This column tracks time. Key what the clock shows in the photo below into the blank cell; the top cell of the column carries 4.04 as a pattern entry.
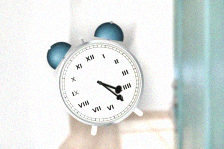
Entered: 4.25
